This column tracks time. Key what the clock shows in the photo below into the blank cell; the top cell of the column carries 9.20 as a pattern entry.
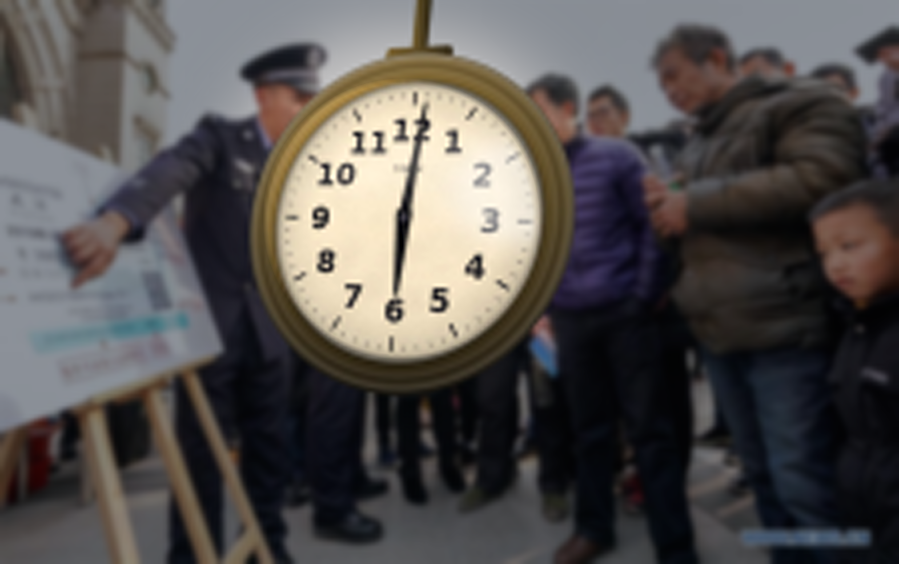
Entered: 6.01
